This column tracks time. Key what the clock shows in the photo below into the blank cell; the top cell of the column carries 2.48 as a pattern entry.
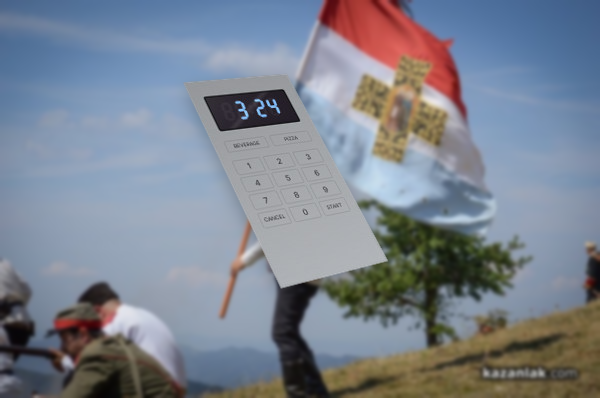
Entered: 3.24
